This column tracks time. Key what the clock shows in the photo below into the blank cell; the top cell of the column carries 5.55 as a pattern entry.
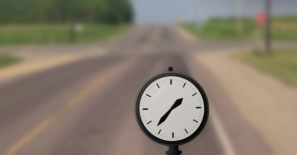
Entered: 1.37
